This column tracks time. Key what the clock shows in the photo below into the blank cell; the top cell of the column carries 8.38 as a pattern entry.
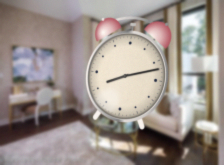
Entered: 8.12
